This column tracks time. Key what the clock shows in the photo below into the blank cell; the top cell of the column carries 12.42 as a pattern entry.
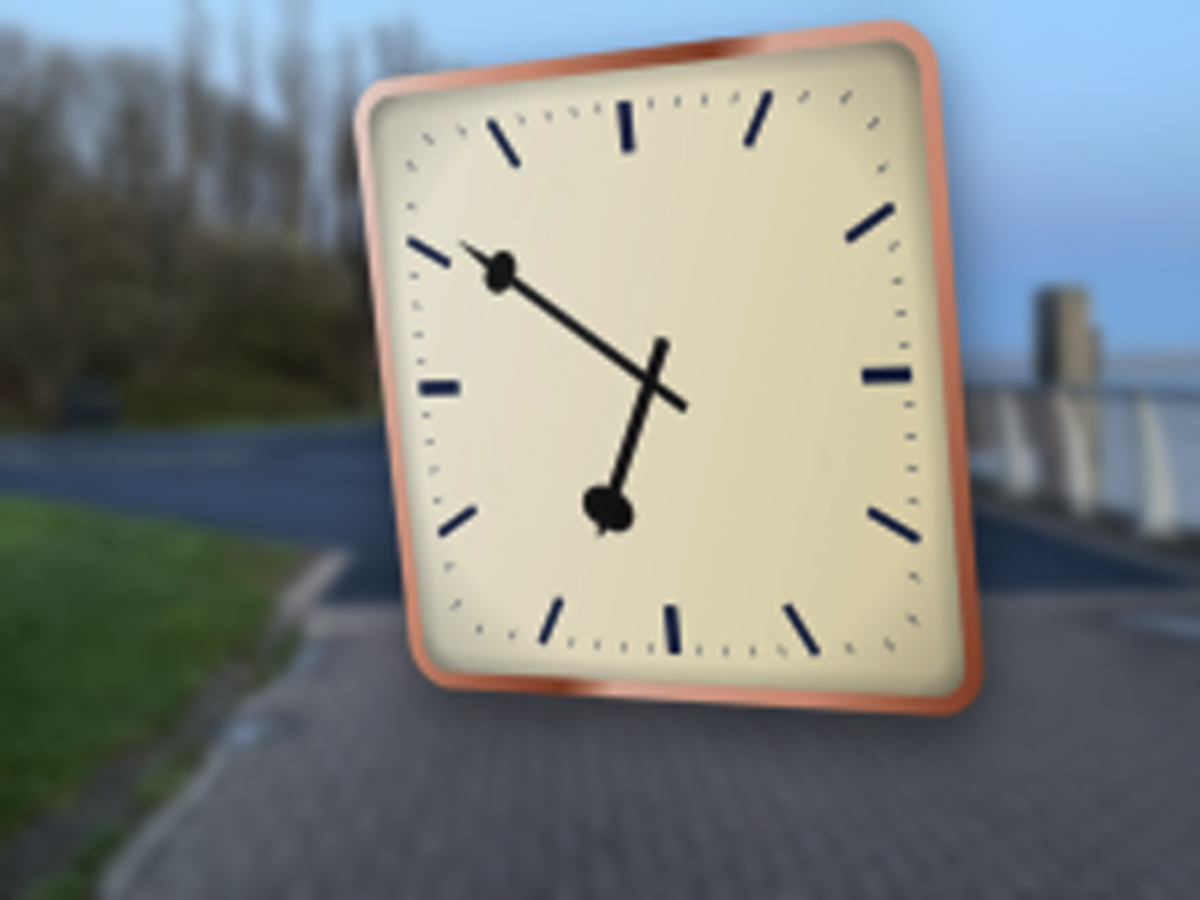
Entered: 6.51
